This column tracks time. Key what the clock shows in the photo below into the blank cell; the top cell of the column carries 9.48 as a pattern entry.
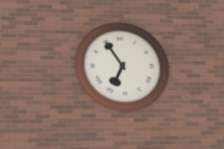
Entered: 6.55
